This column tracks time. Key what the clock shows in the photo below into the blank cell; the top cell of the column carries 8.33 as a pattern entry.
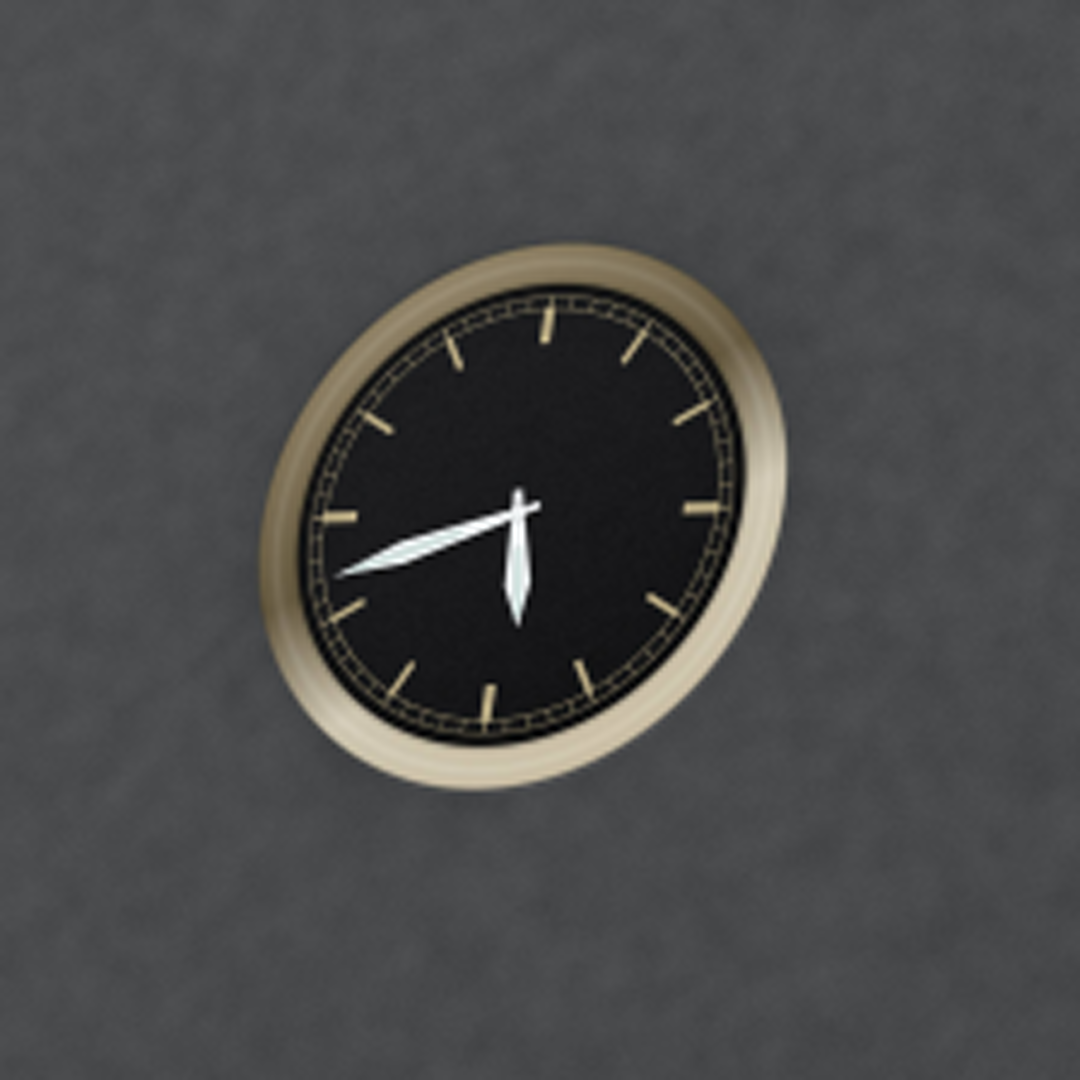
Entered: 5.42
